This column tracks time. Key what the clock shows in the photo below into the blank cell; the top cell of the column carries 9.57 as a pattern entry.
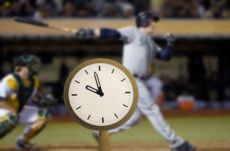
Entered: 9.58
